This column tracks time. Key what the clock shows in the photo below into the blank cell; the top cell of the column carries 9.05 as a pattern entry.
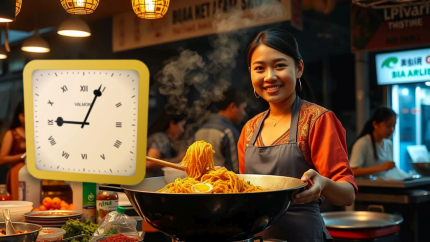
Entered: 9.04
